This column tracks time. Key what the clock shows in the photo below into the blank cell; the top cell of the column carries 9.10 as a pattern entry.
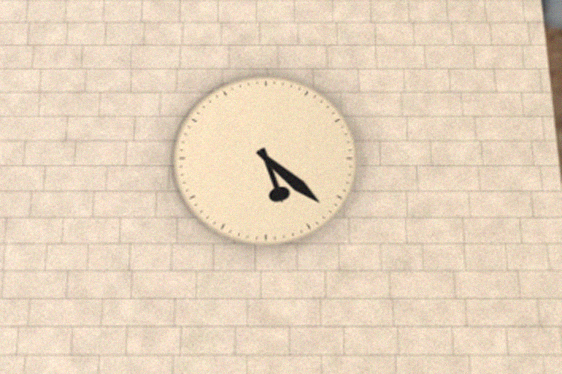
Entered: 5.22
